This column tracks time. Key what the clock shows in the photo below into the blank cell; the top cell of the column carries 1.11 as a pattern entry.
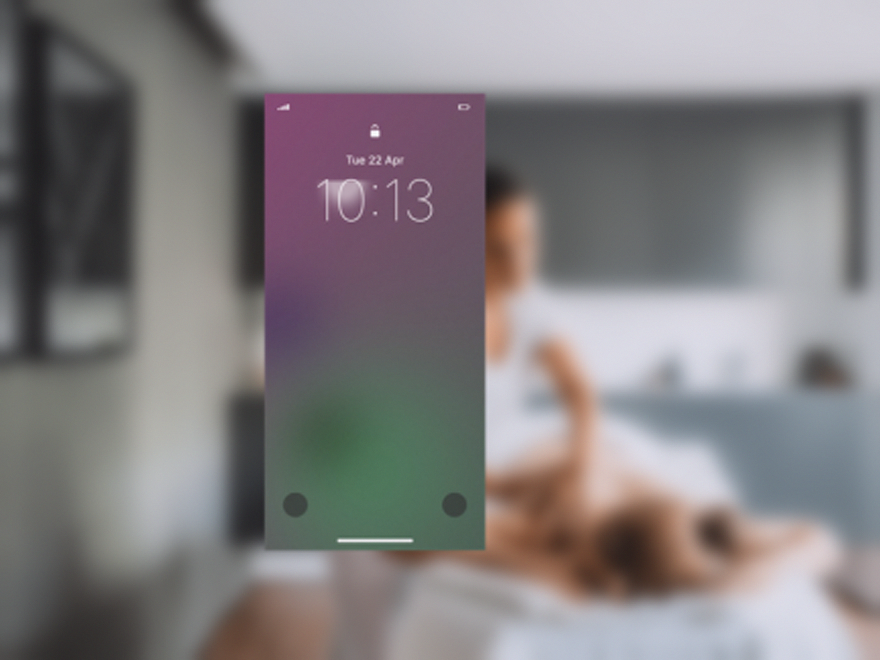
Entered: 10.13
